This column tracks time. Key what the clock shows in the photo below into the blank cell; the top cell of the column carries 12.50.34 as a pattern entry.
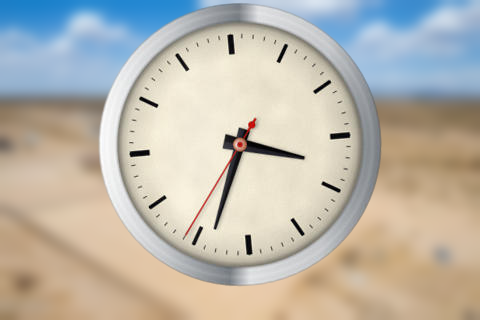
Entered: 3.33.36
